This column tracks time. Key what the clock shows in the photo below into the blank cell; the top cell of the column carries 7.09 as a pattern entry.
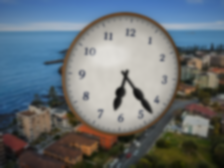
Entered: 6.23
